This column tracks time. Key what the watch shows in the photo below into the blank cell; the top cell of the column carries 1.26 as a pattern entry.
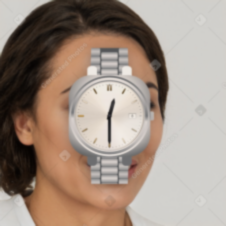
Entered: 12.30
